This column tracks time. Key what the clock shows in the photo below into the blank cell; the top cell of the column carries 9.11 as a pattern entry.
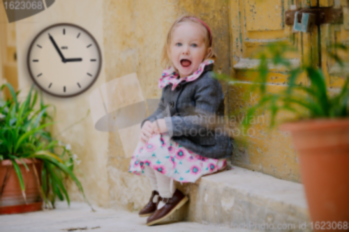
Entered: 2.55
